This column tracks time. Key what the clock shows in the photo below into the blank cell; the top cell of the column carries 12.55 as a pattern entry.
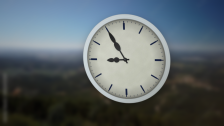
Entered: 8.55
